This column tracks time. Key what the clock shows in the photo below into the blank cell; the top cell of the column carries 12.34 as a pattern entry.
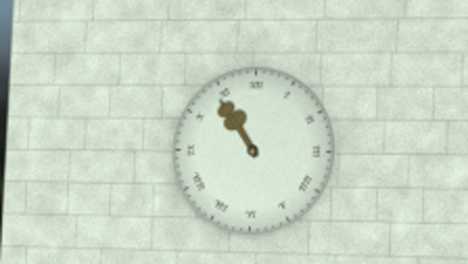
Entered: 10.54
